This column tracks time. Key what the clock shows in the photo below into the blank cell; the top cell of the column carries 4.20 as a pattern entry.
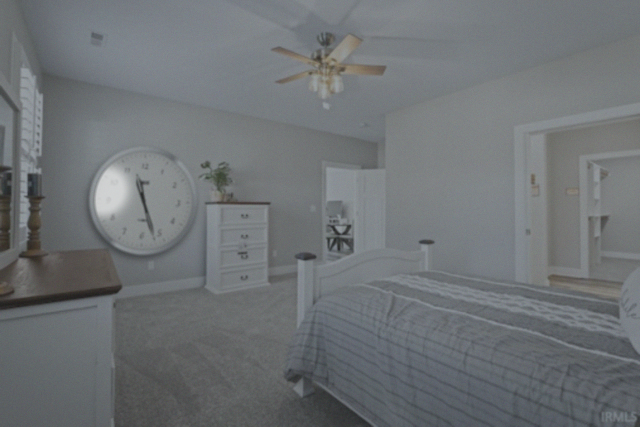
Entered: 11.27
